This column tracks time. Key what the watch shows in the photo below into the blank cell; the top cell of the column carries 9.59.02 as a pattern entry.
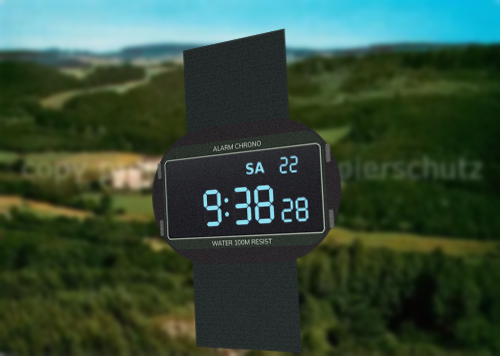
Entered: 9.38.28
